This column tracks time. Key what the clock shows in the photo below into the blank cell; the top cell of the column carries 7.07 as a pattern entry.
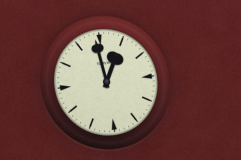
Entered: 12.59
